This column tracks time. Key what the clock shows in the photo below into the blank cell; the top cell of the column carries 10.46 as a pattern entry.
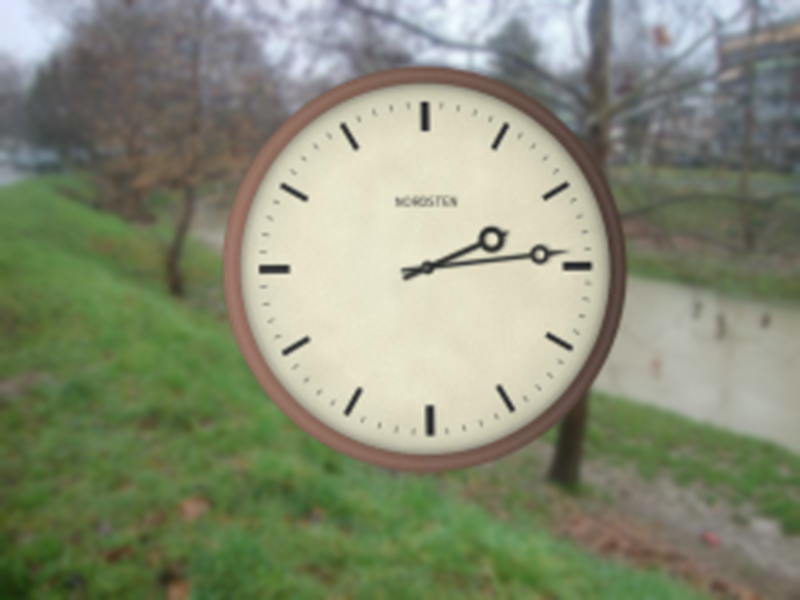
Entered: 2.14
